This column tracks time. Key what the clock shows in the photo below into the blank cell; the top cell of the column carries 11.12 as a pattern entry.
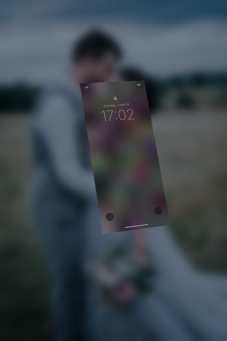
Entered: 17.02
